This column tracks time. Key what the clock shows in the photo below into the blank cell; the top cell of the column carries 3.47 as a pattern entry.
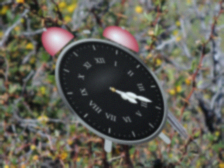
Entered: 4.19
